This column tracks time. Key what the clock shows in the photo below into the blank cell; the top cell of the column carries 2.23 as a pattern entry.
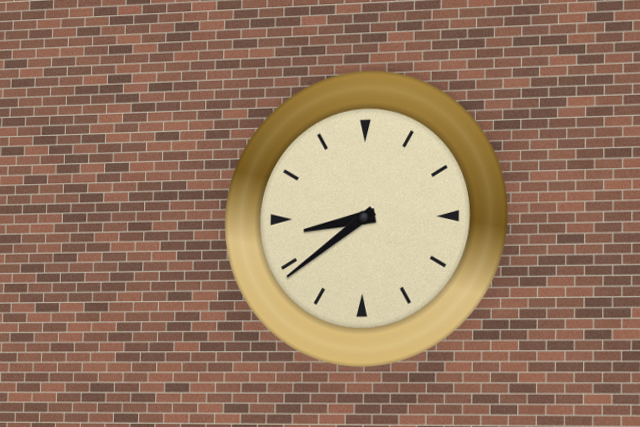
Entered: 8.39
